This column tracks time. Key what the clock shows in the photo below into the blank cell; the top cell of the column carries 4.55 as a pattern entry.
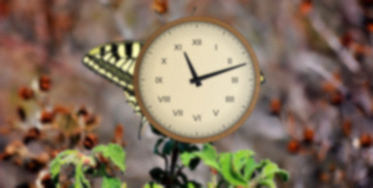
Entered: 11.12
